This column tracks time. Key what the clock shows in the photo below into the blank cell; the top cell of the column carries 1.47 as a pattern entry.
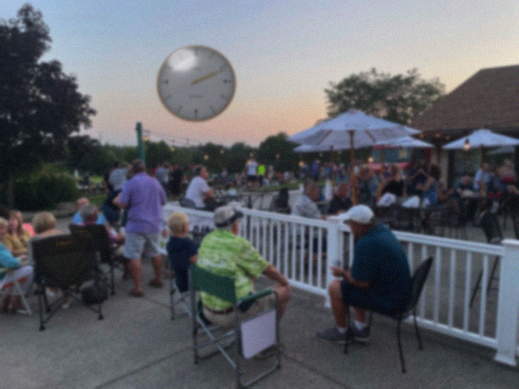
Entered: 2.11
